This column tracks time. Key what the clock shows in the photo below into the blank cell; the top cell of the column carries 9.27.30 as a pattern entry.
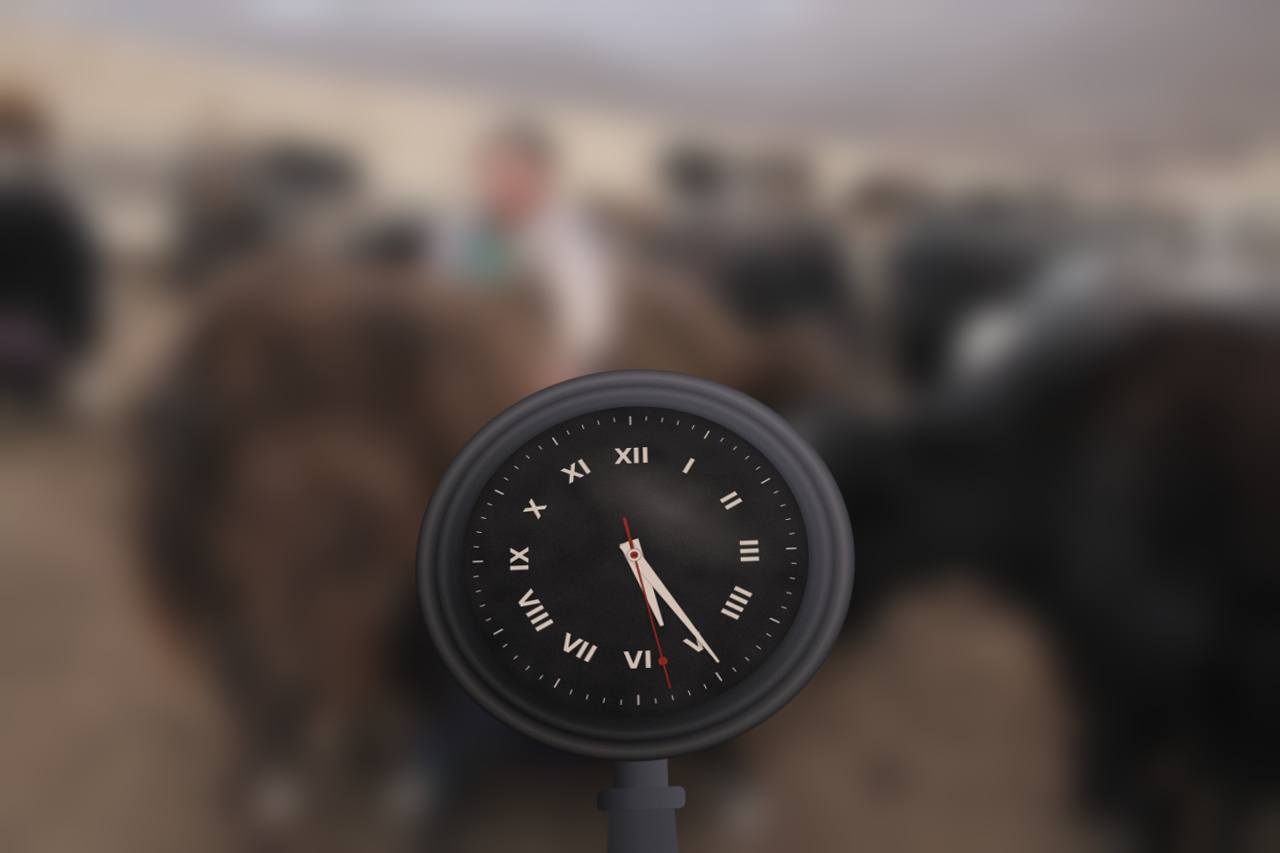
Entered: 5.24.28
